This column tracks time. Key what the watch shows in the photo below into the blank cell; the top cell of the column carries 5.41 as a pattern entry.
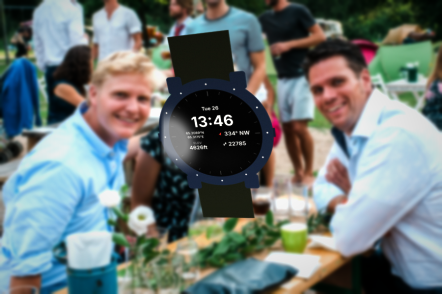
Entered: 13.46
